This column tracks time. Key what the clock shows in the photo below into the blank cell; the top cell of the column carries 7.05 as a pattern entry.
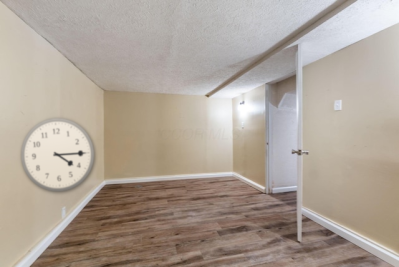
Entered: 4.15
